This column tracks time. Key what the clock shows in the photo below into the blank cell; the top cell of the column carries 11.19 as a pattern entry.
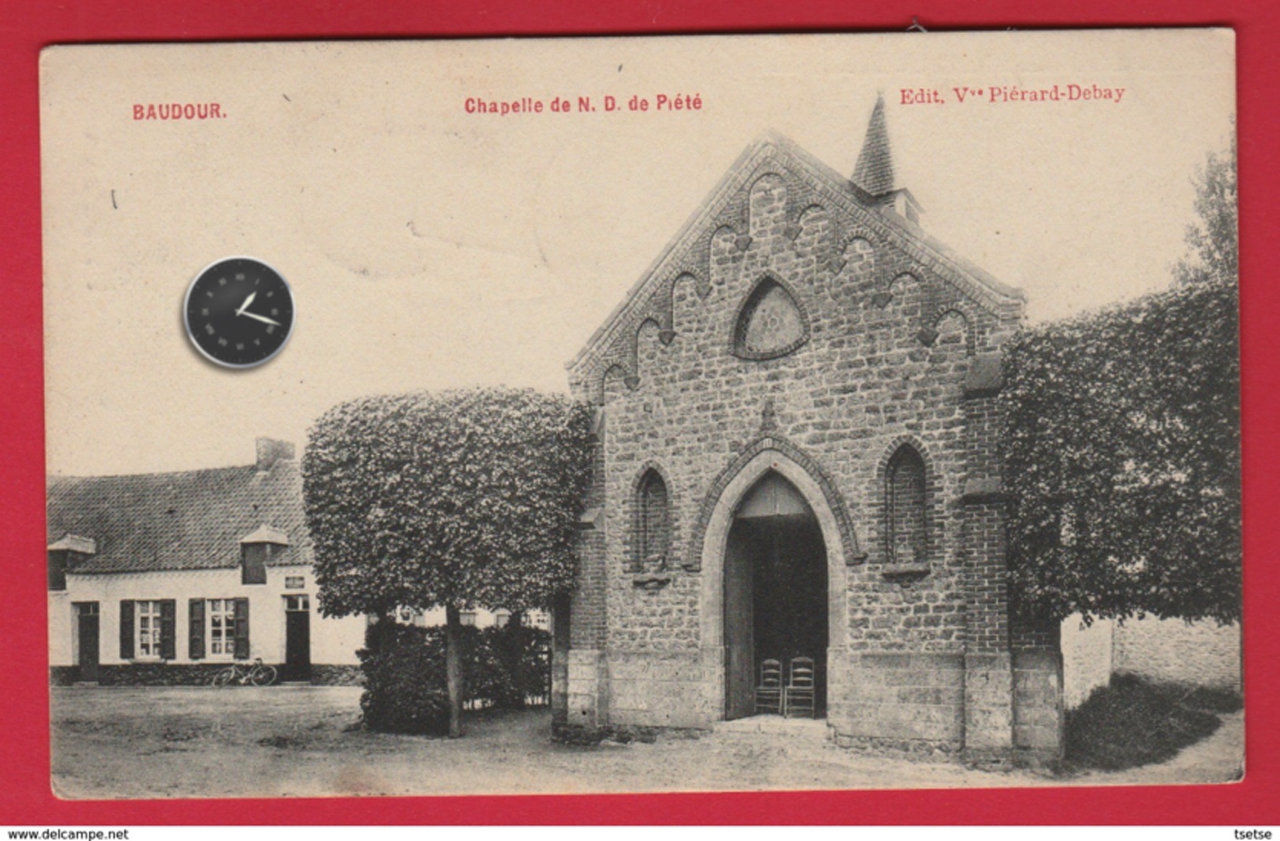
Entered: 1.18
